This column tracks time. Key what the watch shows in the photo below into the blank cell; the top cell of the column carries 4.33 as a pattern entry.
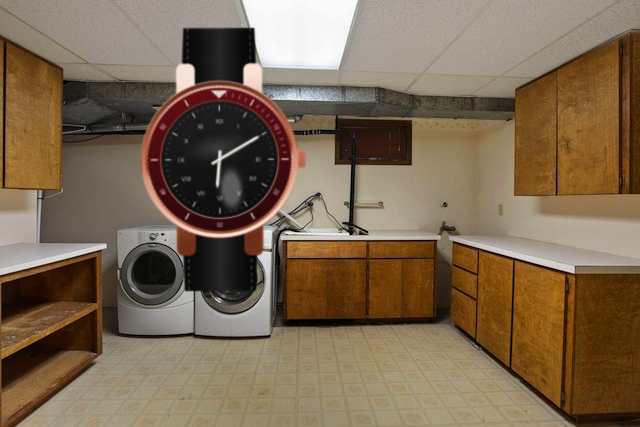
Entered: 6.10
